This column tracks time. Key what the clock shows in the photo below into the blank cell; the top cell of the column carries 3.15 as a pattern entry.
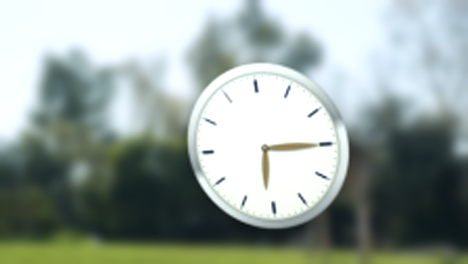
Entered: 6.15
